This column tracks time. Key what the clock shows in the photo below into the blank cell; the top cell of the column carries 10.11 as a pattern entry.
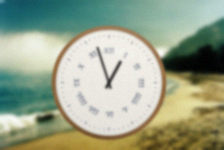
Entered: 12.57
